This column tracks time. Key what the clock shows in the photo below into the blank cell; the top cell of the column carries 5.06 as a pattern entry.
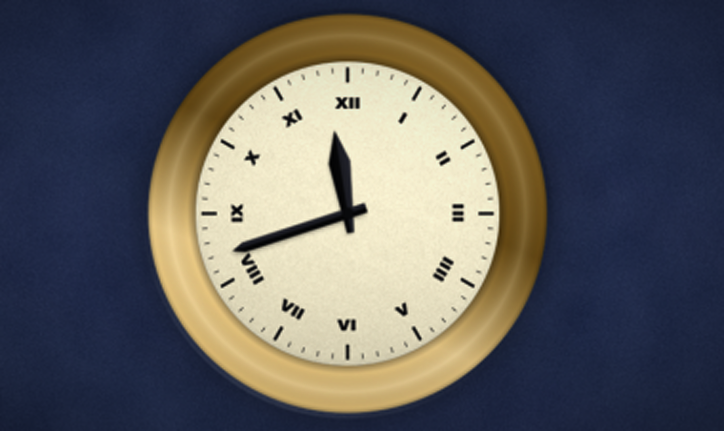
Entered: 11.42
